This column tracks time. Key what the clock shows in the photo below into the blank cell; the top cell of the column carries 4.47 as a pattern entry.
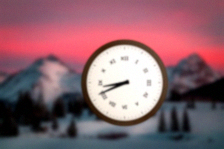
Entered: 8.41
